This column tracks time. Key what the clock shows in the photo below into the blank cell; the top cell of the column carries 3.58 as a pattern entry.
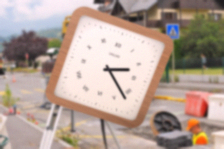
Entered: 2.22
